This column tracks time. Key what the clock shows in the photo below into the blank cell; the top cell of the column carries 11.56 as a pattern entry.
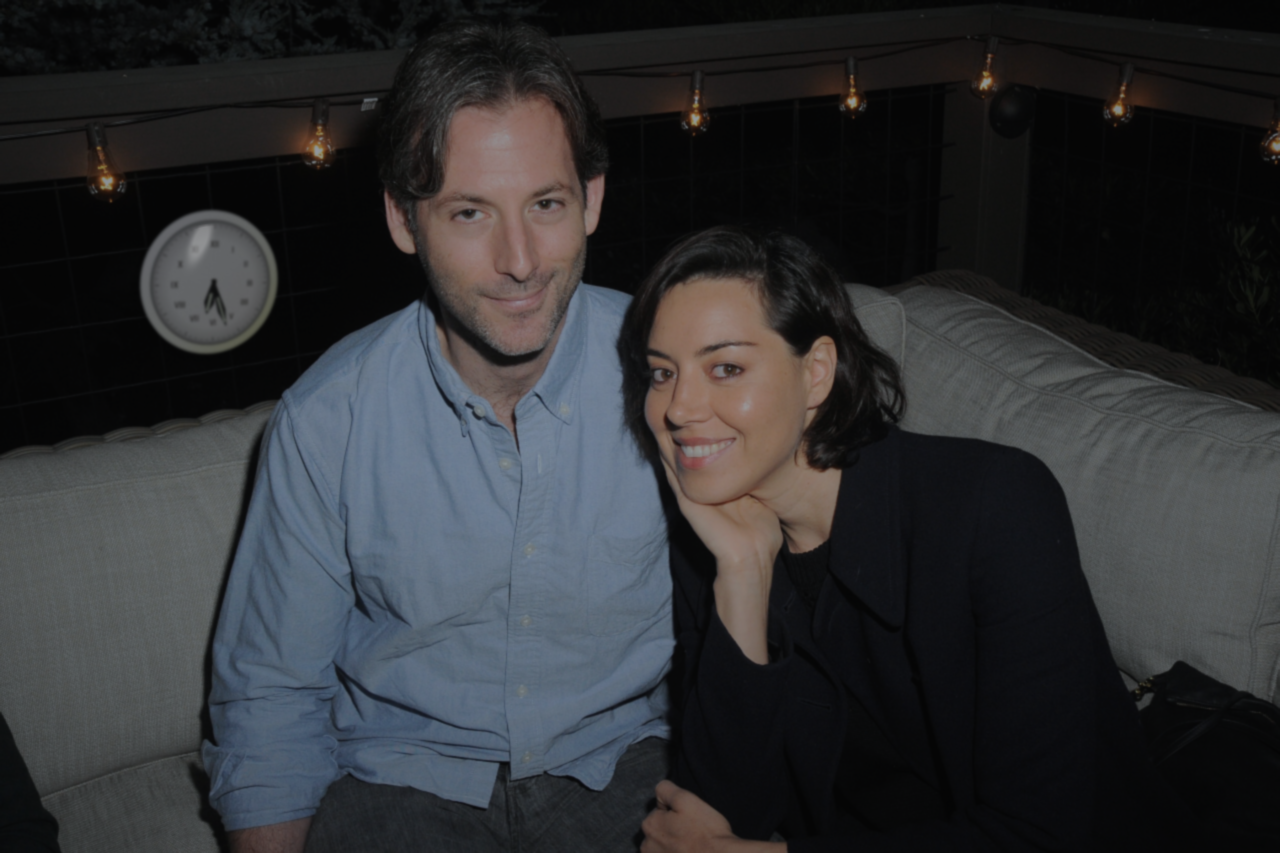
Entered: 6.27
